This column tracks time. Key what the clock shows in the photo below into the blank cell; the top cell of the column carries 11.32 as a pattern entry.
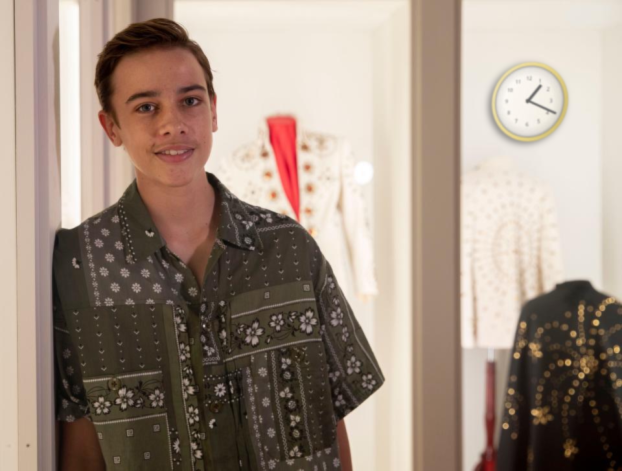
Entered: 1.19
